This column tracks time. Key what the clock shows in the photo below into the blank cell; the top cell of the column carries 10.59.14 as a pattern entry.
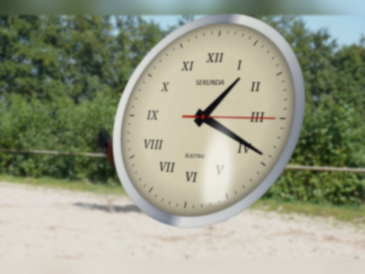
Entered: 1.19.15
